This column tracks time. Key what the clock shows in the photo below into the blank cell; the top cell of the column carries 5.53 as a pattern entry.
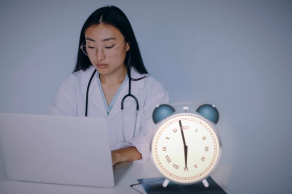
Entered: 5.58
